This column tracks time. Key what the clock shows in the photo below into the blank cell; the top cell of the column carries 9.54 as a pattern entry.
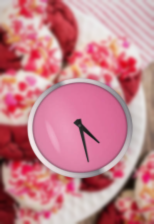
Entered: 4.28
